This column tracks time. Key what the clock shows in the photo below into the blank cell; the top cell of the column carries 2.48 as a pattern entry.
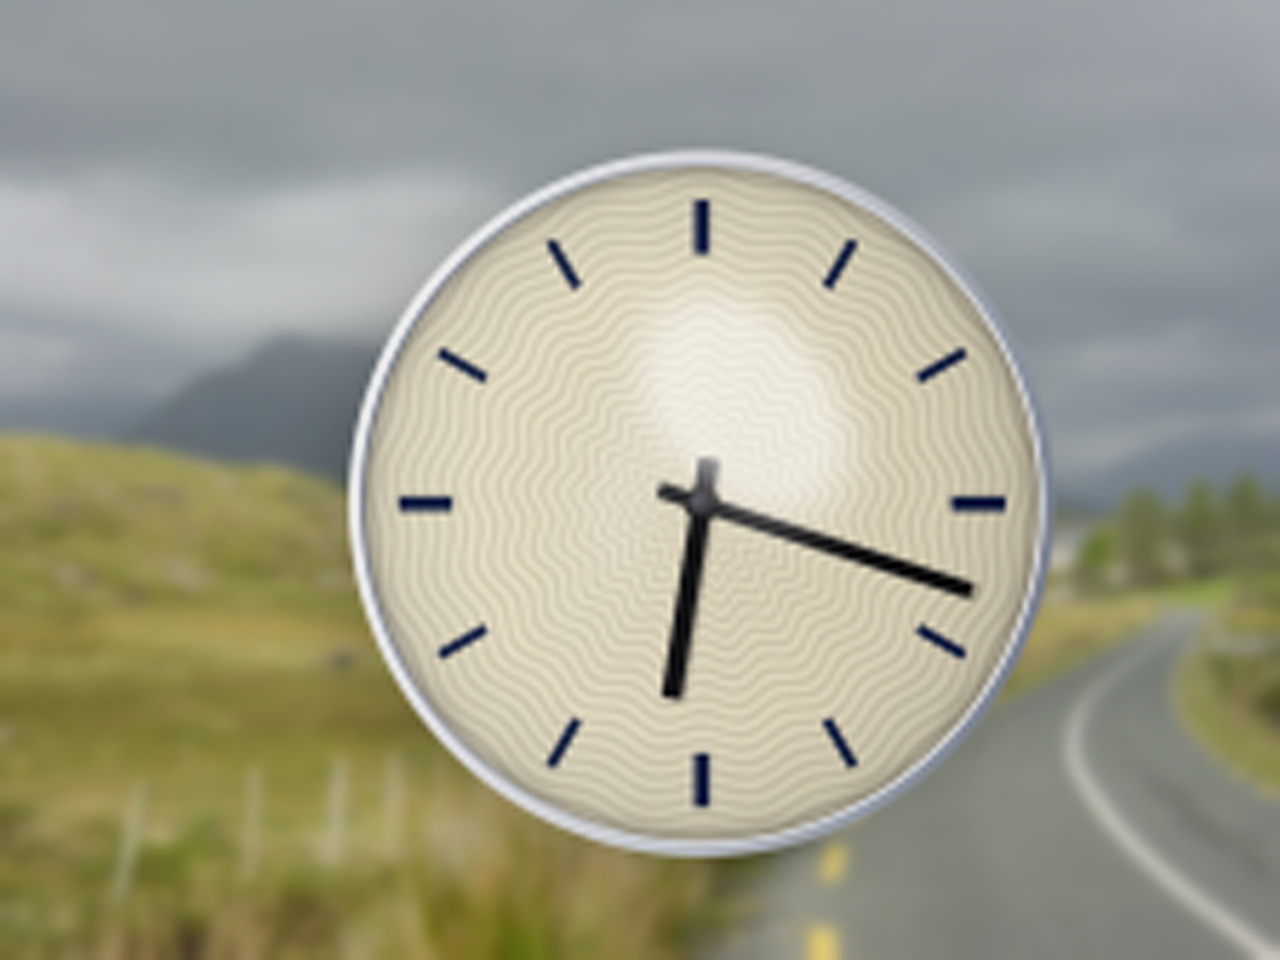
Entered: 6.18
